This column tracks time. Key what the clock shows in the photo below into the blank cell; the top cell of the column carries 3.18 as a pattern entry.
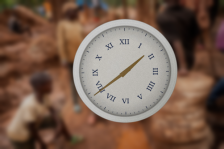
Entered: 1.39
